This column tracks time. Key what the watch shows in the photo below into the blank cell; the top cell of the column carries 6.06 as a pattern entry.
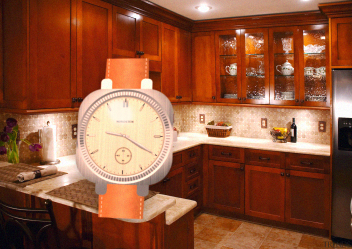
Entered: 9.20
